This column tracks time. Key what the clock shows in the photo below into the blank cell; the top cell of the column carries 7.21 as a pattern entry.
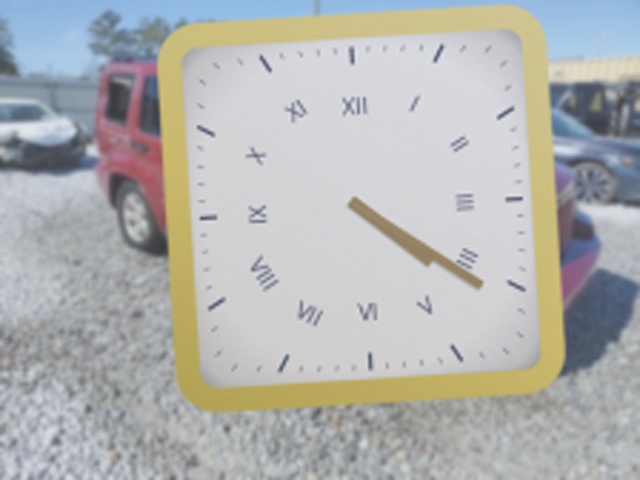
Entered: 4.21
